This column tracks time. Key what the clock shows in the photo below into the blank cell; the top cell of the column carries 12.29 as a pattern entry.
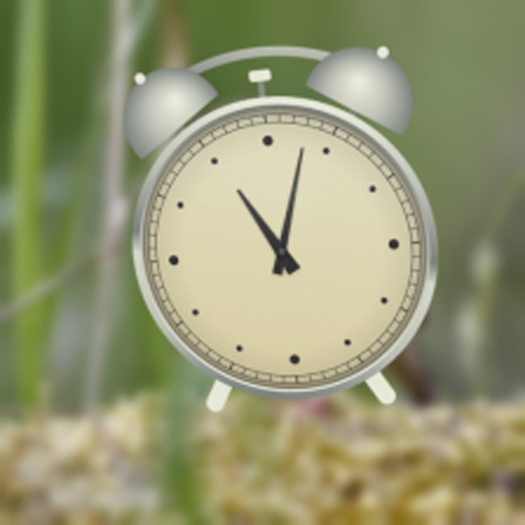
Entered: 11.03
